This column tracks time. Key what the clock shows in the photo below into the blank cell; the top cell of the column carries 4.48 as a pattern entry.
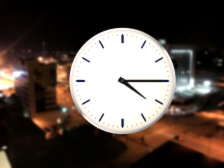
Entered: 4.15
